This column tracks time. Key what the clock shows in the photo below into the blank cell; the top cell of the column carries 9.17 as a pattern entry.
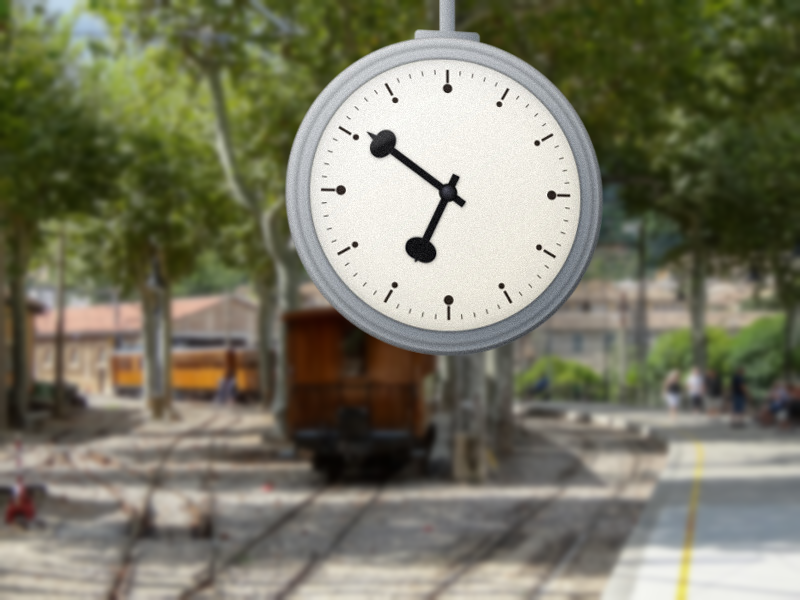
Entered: 6.51
